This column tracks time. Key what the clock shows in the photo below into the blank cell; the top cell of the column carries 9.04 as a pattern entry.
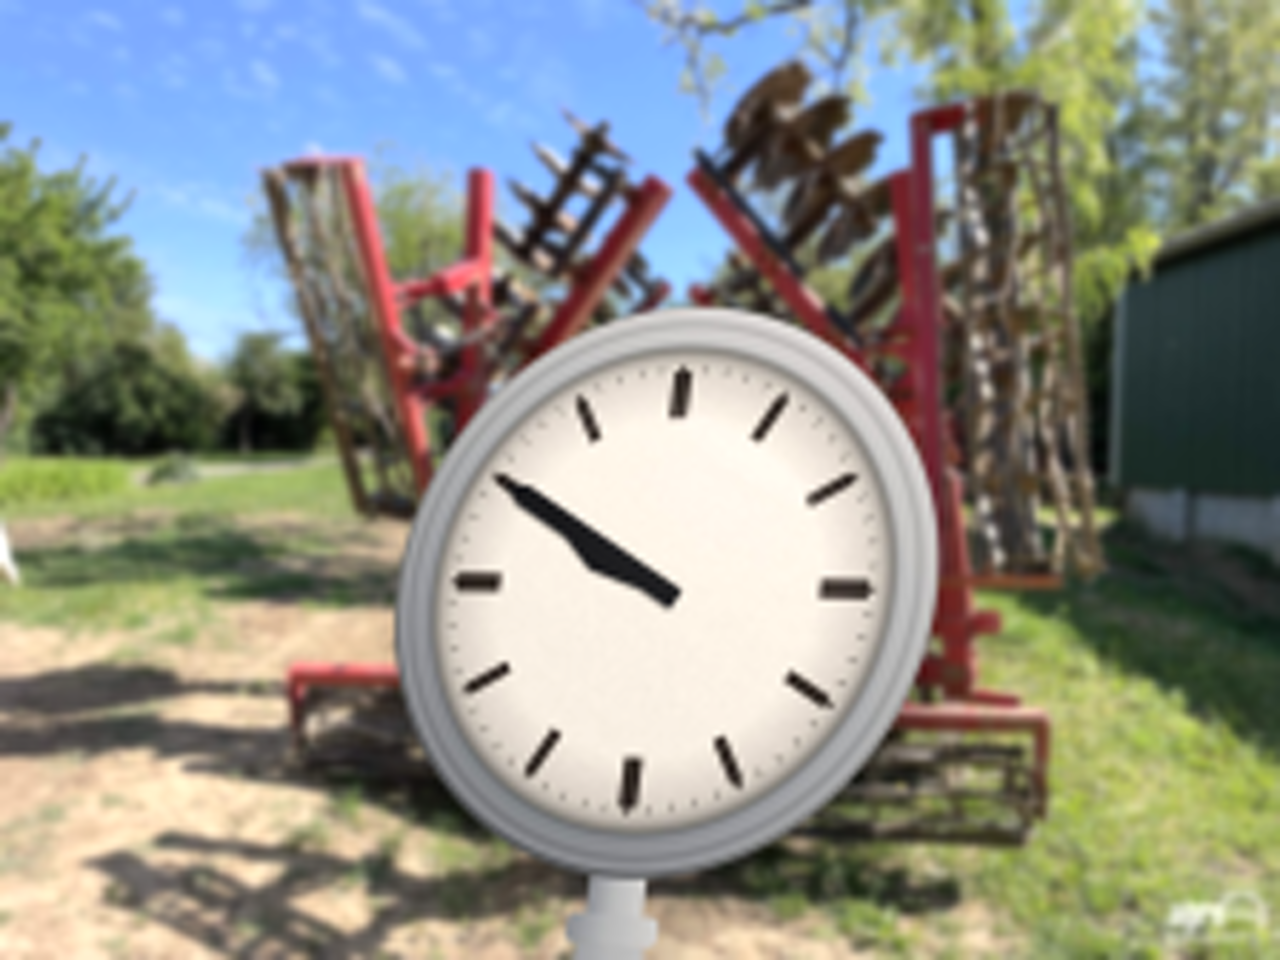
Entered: 9.50
